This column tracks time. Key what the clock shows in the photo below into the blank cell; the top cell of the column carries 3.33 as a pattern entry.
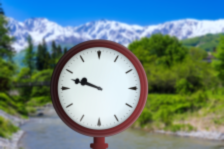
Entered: 9.48
